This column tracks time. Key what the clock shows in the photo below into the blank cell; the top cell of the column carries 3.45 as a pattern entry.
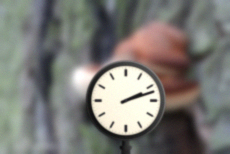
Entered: 2.12
